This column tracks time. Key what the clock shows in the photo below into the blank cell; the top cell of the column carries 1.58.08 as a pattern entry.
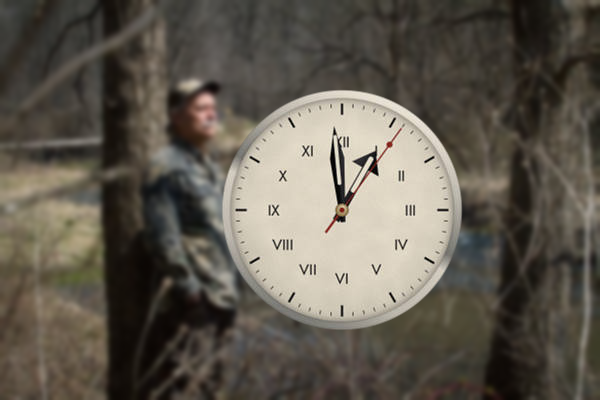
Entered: 12.59.06
